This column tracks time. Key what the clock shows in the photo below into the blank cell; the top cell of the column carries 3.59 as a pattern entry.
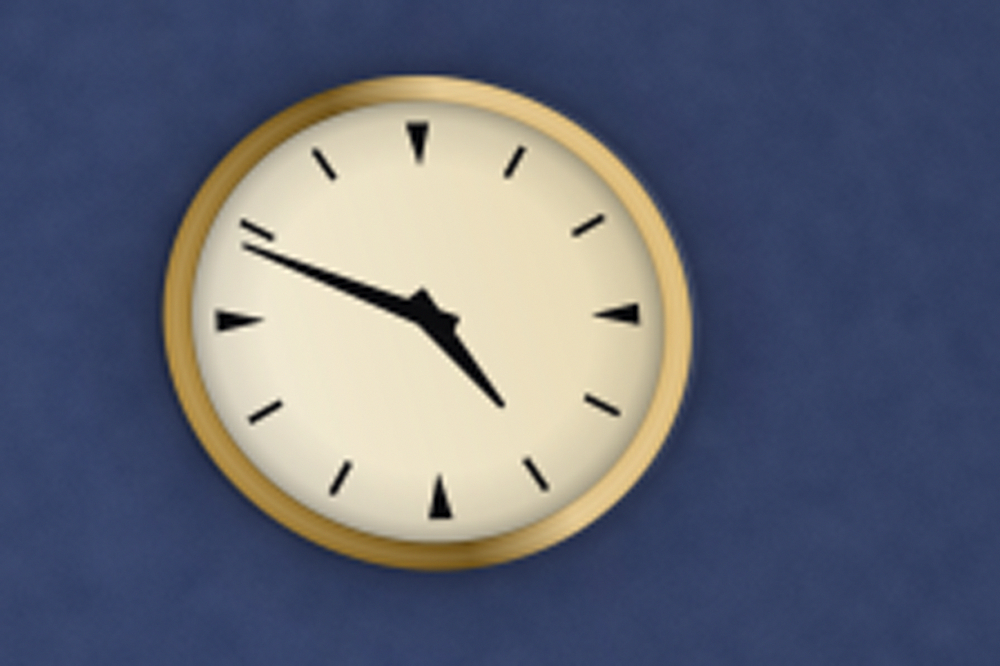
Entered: 4.49
